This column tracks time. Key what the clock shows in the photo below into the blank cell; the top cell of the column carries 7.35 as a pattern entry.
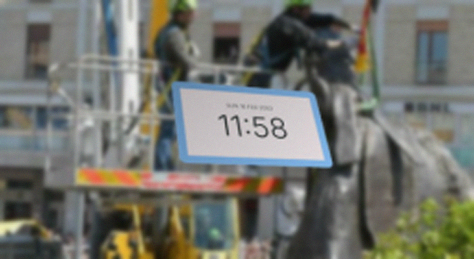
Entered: 11.58
